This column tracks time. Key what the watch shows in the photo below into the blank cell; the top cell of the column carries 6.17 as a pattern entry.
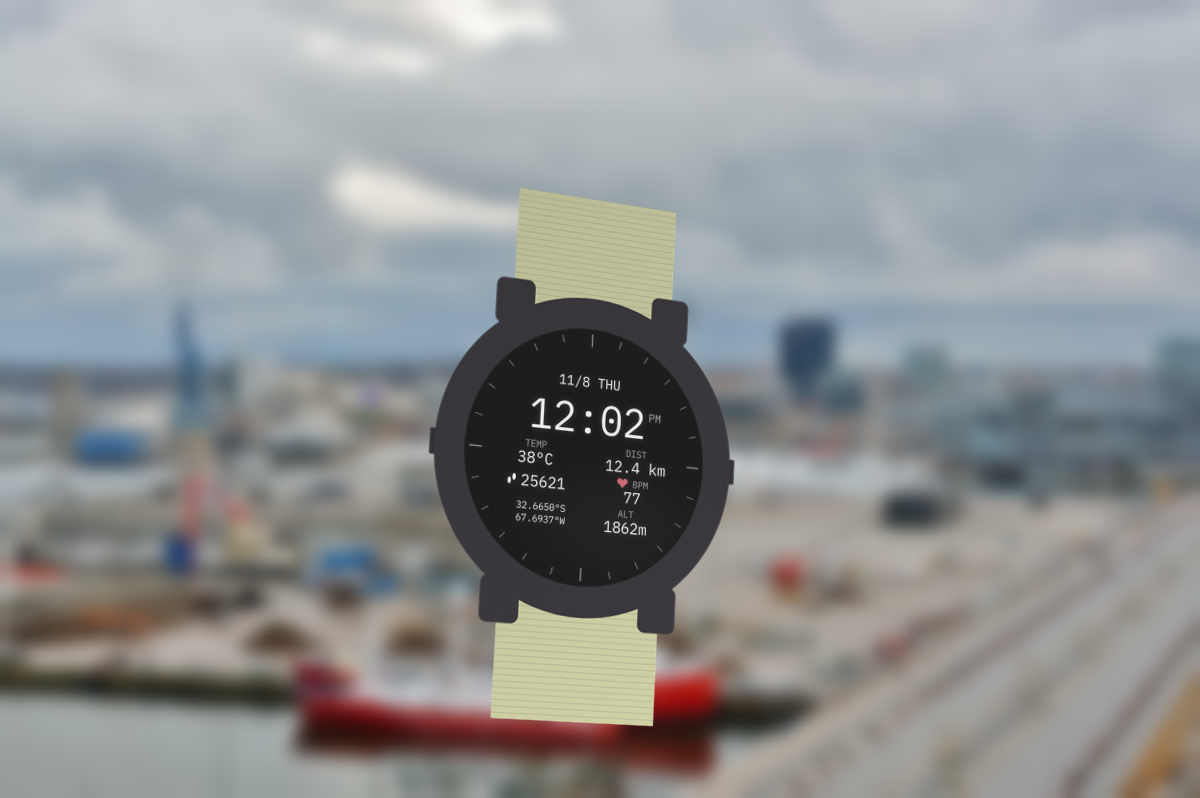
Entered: 12.02
